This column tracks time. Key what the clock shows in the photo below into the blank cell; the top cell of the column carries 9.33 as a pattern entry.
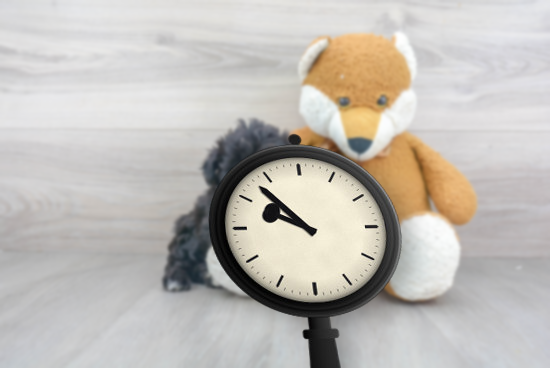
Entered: 9.53
